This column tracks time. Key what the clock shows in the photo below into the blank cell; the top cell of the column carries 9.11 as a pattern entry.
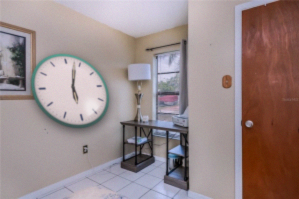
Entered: 6.03
